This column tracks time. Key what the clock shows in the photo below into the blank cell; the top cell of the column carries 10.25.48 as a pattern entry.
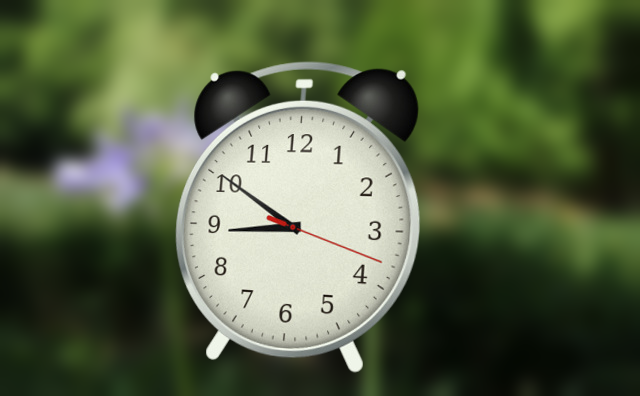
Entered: 8.50.18
